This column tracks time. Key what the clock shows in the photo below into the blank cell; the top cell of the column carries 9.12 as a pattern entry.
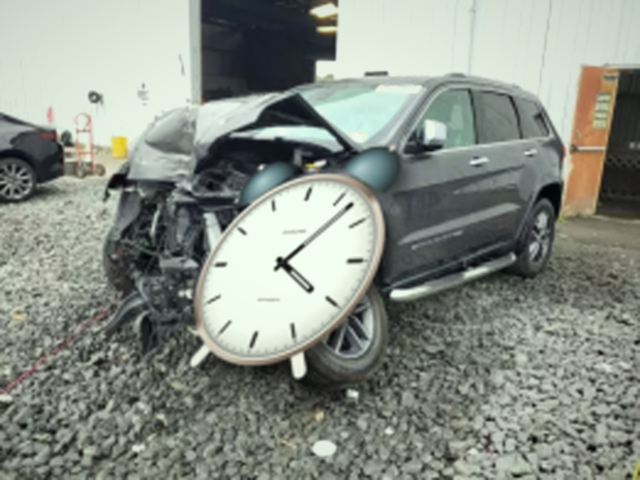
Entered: 4.07
